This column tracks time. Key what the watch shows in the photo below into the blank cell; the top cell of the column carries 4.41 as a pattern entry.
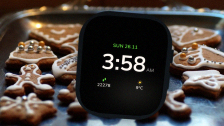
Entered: 3.58
